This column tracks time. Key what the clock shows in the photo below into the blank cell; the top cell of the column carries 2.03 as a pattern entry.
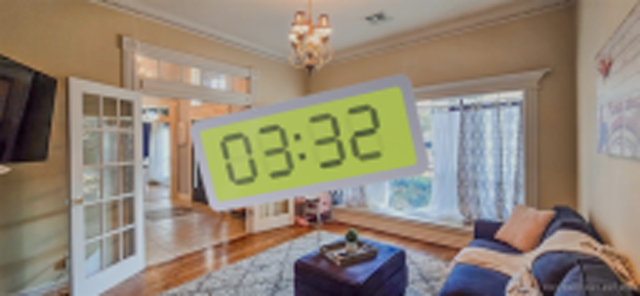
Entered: 3.32
